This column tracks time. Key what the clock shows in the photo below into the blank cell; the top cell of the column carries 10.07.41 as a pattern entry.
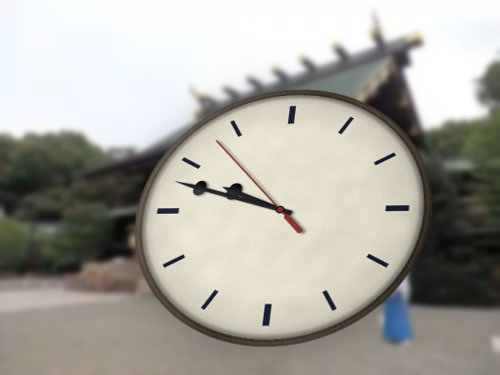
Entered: 9.47.53
